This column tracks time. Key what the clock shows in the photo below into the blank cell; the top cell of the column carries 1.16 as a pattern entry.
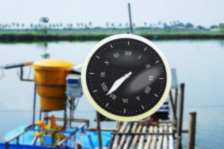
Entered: 7.37
